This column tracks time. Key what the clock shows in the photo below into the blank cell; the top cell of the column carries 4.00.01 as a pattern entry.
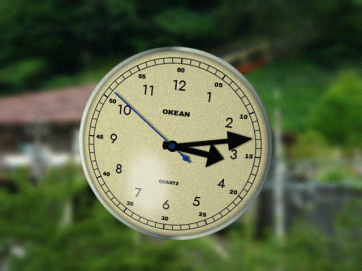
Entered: 3.12.51
